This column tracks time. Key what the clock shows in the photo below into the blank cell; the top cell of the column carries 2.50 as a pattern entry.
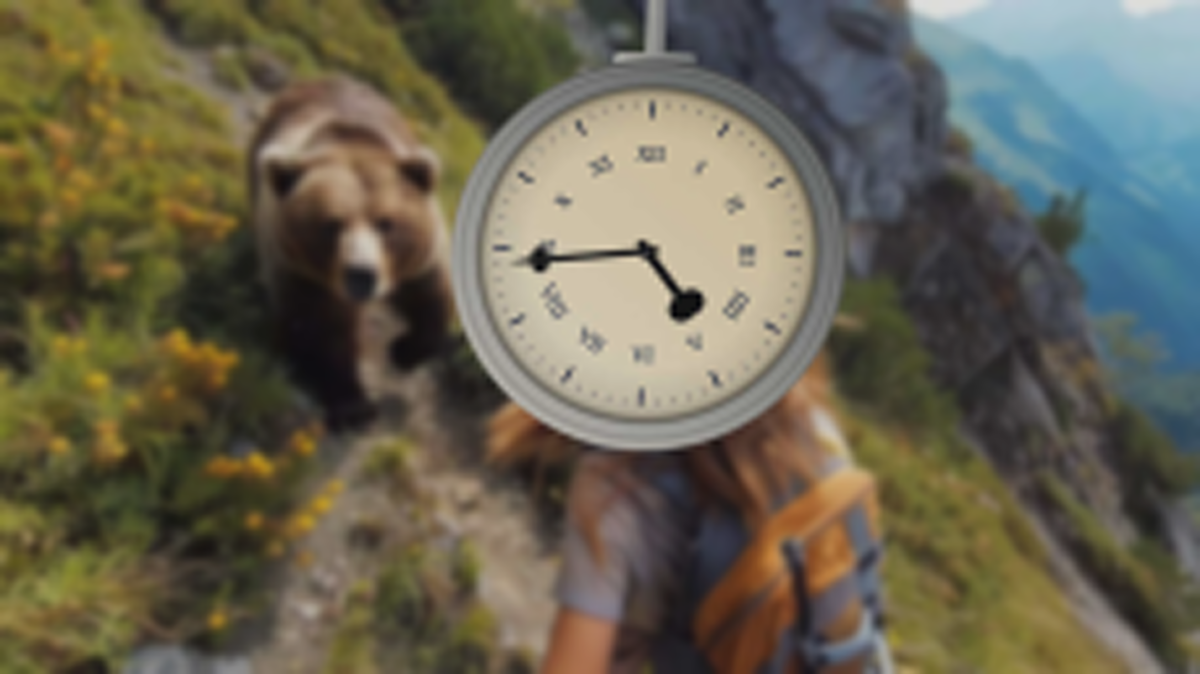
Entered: 4.44
